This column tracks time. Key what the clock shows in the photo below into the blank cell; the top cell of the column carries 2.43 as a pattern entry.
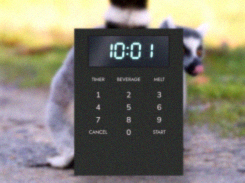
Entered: 10.01
